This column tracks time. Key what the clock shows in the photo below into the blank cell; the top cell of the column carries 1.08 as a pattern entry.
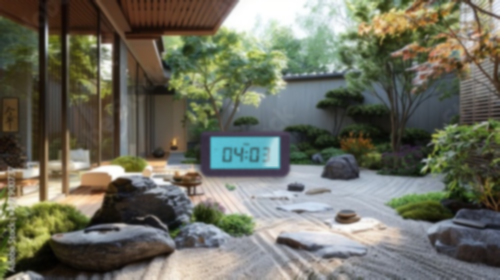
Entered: 4.03
